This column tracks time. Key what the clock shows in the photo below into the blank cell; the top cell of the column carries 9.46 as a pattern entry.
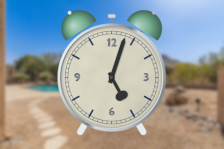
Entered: 5.03
